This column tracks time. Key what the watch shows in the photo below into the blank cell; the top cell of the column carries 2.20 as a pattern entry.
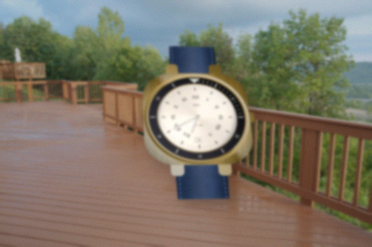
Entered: 6.40
